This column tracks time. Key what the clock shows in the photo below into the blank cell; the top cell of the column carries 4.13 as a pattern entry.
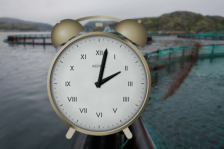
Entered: 2.02
